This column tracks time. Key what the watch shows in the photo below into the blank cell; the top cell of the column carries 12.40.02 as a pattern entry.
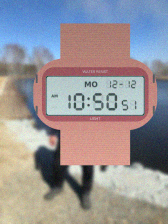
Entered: 10.50.51
